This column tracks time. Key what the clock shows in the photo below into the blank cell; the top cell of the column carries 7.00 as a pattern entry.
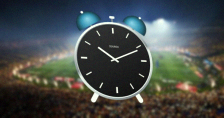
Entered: 10.11
